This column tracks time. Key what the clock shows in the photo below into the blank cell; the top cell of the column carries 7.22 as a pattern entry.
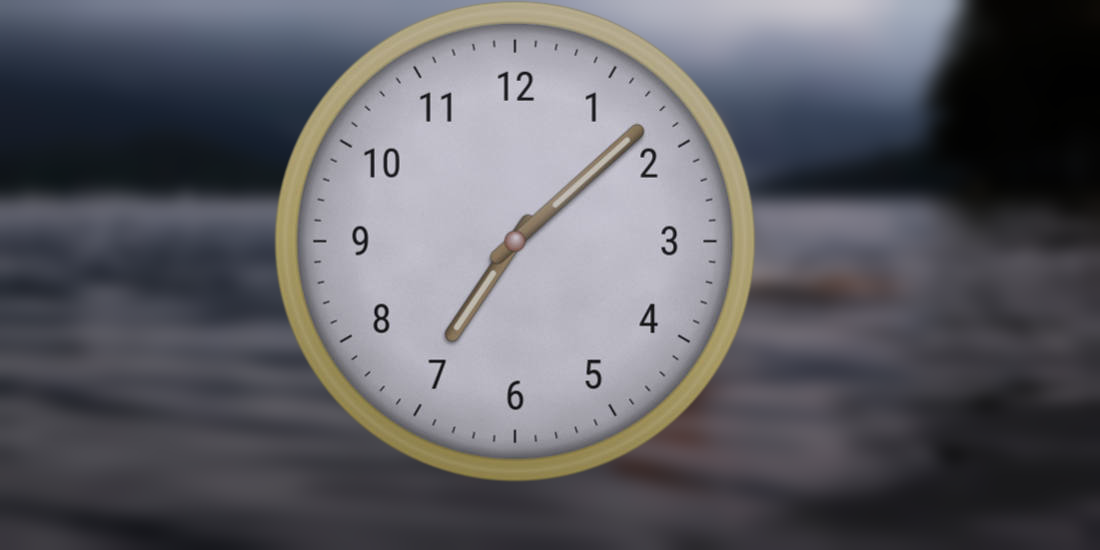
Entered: 7.08
